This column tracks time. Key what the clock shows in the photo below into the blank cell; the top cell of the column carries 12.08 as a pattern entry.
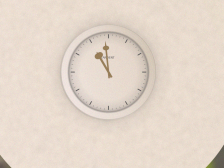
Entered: 10.59
